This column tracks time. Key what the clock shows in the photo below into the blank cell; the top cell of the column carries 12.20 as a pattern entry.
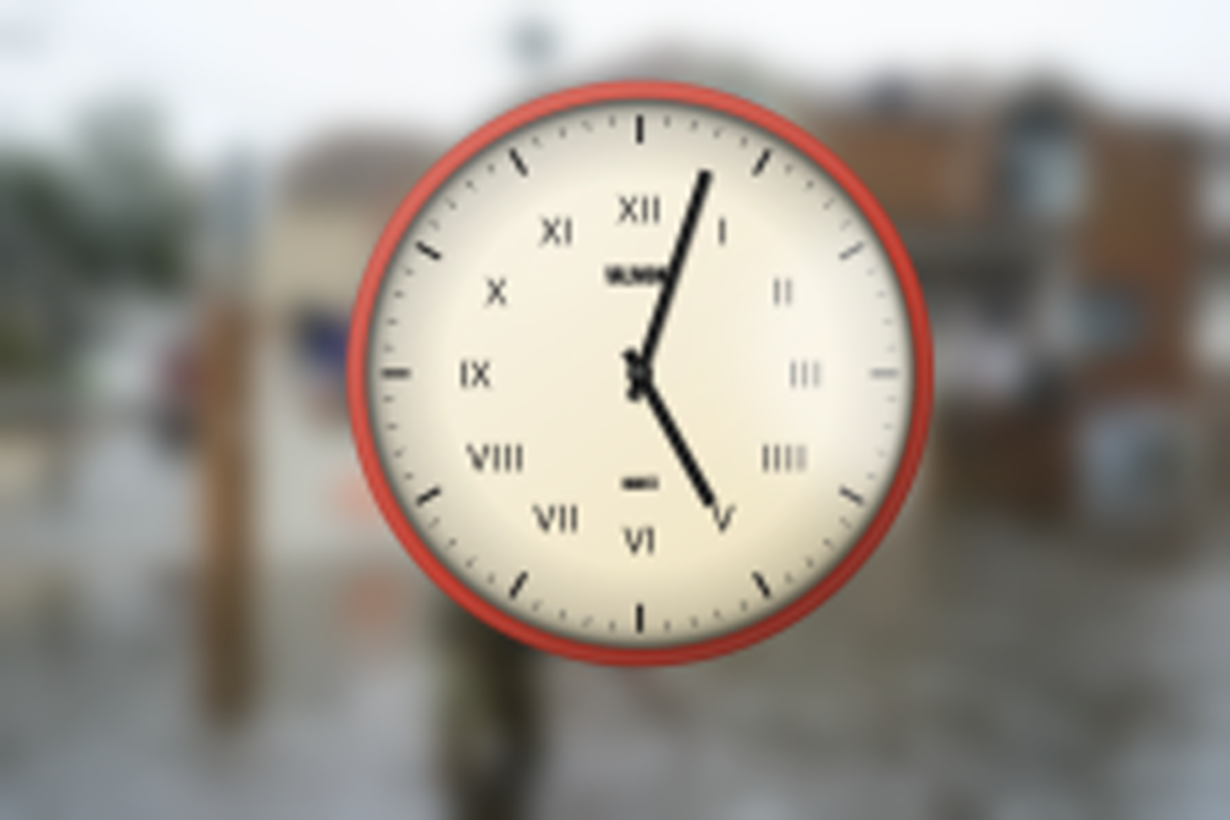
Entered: 5.03
